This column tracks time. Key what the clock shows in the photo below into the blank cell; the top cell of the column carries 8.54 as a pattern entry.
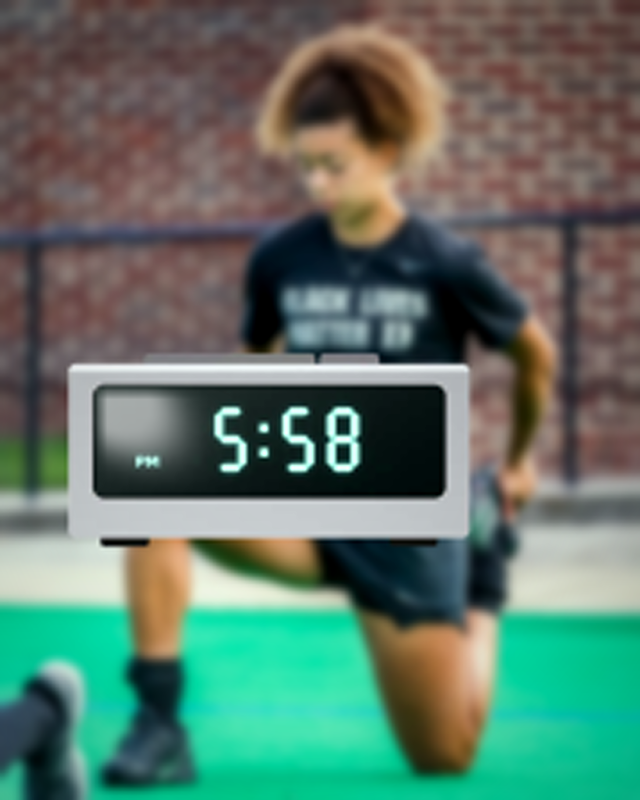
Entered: 5.58
